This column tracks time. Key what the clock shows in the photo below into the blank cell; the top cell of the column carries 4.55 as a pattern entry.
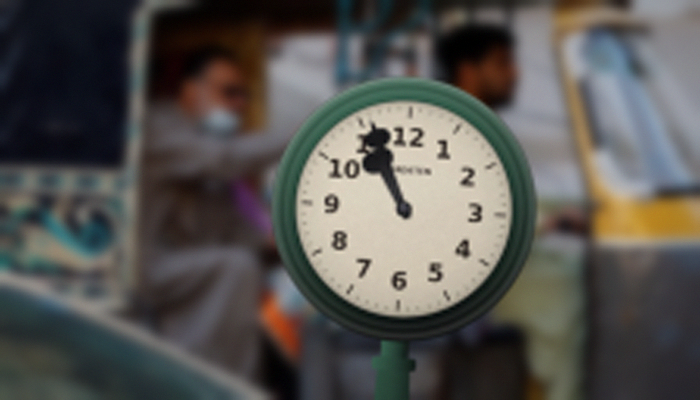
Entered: 10.56
